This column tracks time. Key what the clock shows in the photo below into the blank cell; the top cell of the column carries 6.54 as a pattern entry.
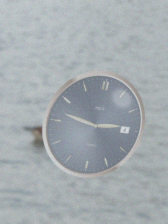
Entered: 2.47
